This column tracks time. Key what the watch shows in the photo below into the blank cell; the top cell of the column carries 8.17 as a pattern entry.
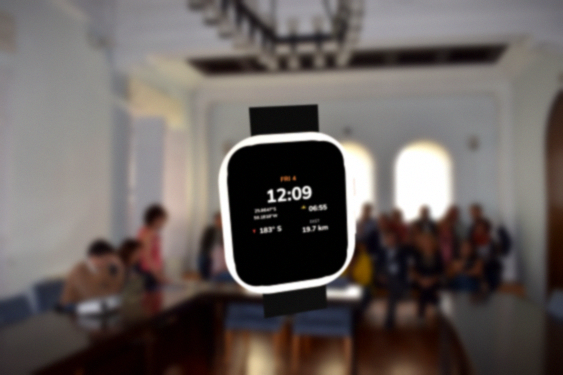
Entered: 12.09
